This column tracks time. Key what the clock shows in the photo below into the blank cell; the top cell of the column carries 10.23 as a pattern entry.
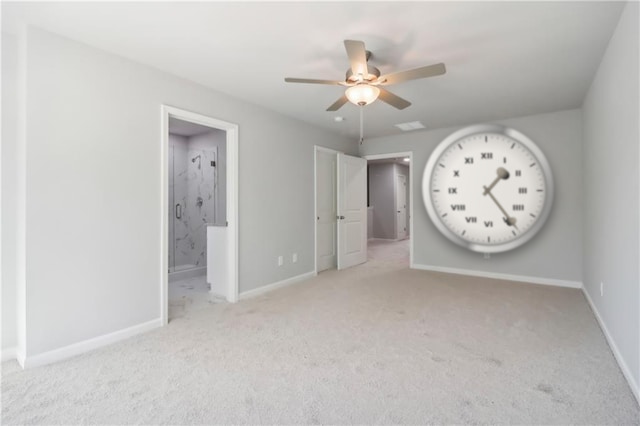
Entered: 1.24
